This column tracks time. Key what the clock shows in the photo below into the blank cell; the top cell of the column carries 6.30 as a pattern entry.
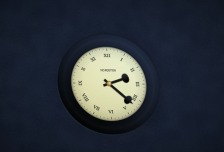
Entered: 2.22
